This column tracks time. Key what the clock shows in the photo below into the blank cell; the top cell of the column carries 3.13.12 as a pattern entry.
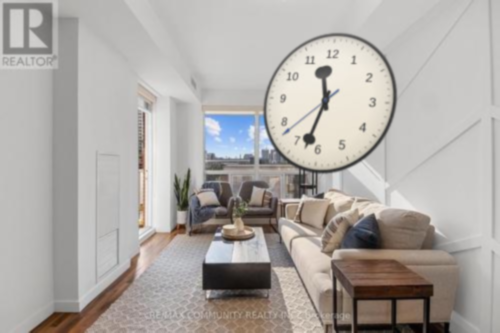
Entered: 11.32.38
